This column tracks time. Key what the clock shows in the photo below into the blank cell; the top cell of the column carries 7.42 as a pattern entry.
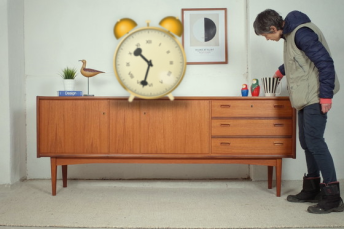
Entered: 10.33
